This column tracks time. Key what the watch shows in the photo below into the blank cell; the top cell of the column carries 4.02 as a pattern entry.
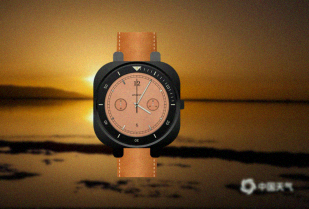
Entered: 4.05
